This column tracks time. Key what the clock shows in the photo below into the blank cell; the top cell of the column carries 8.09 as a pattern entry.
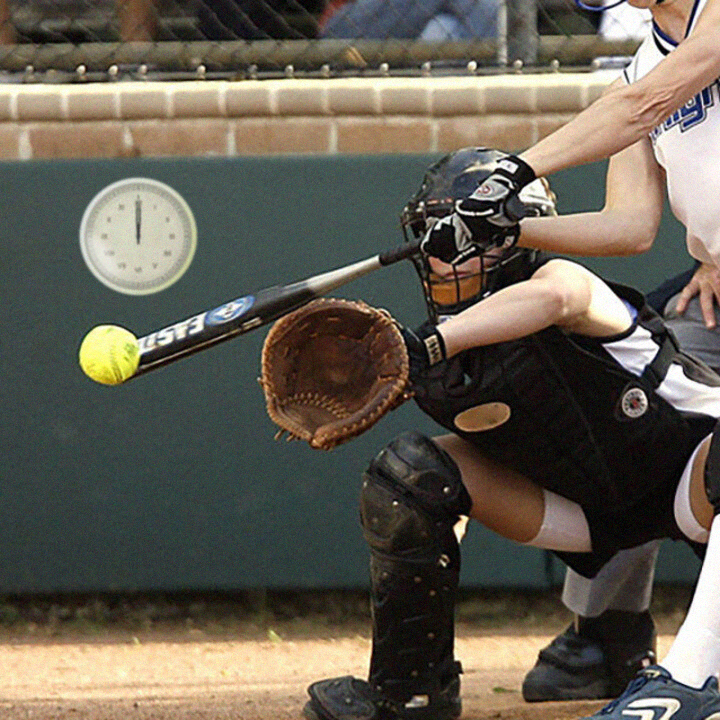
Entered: 12.00
